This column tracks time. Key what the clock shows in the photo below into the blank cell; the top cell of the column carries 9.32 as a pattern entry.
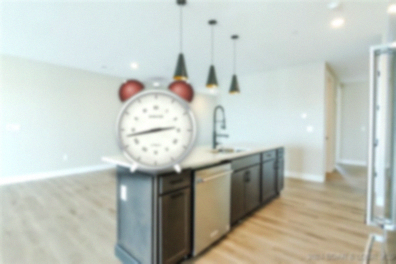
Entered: 2.43
